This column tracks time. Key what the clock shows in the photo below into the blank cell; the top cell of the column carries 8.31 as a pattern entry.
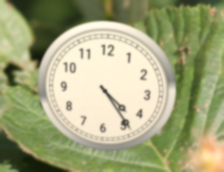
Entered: 4.24
